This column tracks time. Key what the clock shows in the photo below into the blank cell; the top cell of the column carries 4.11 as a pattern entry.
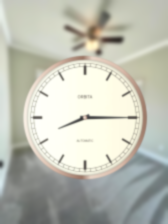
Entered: 8.15
